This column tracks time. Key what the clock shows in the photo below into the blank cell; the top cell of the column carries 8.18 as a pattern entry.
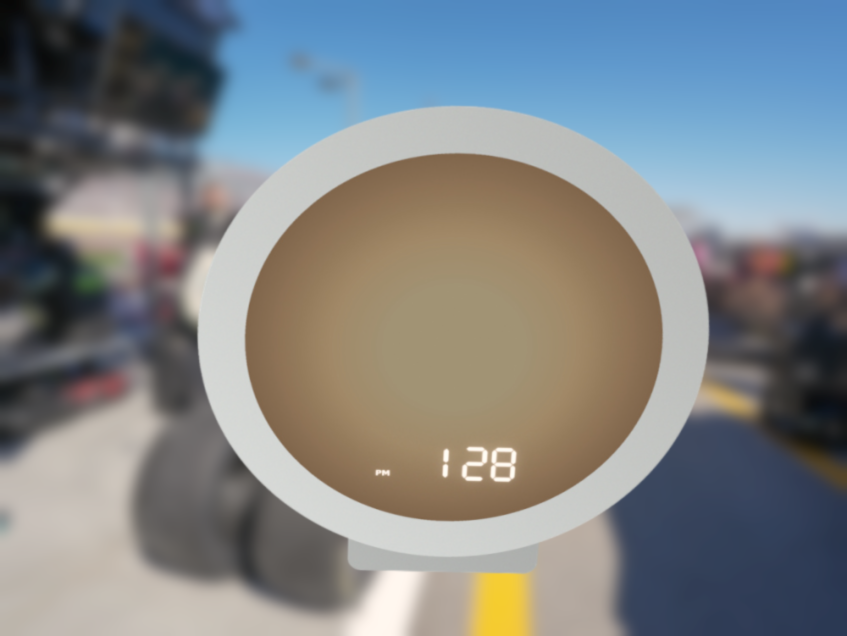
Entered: 1.28
